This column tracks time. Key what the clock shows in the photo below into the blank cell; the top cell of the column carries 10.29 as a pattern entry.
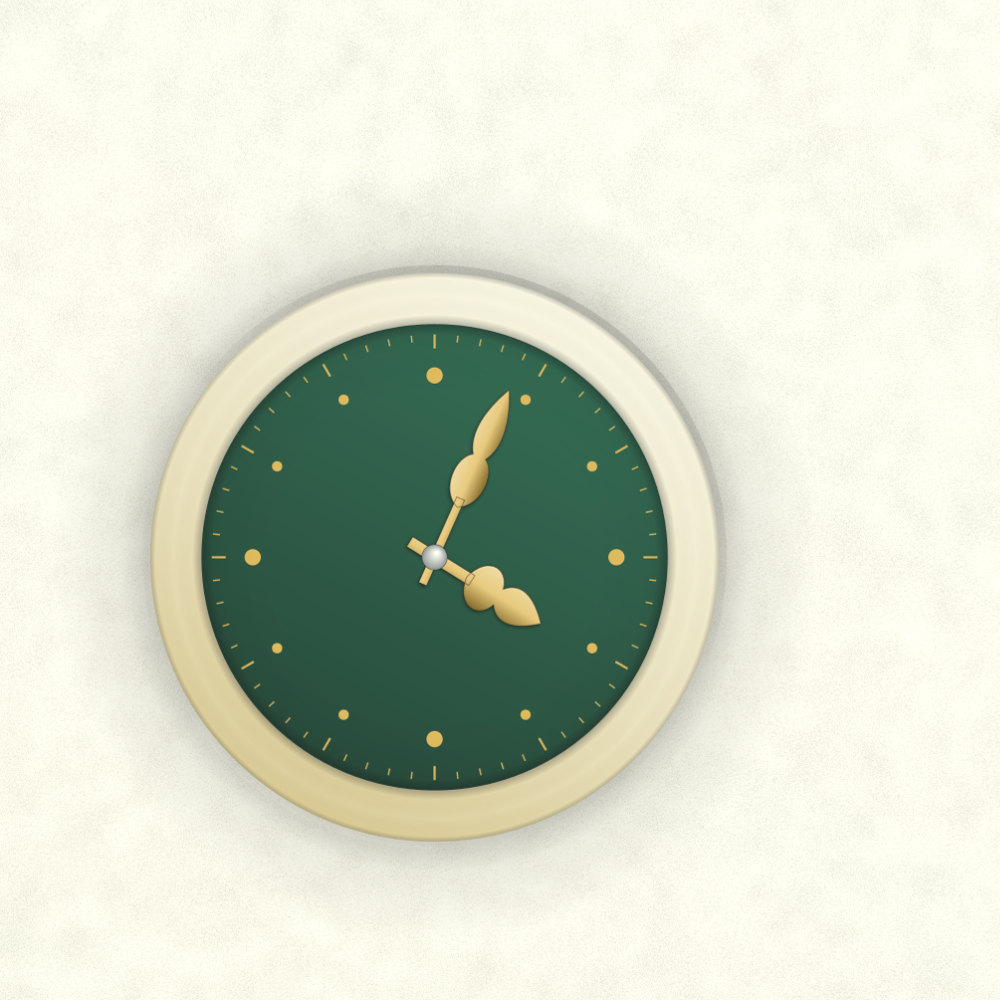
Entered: 4.04
